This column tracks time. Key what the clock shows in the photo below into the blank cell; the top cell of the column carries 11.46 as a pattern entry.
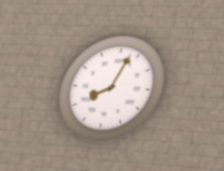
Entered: 8.03
